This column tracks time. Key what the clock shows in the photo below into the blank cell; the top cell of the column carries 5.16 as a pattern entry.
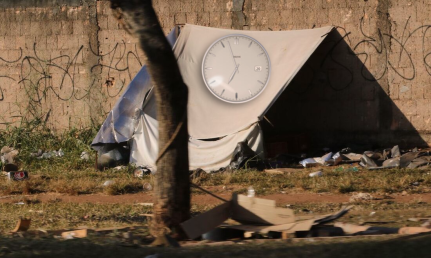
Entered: 6.57
